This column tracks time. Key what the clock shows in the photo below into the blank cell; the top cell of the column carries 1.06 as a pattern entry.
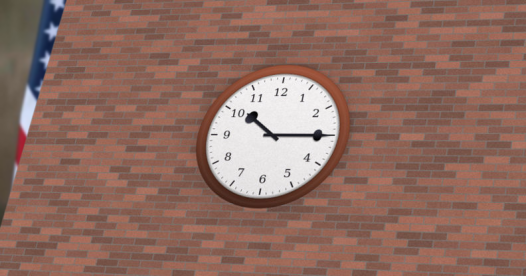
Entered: 10.15
